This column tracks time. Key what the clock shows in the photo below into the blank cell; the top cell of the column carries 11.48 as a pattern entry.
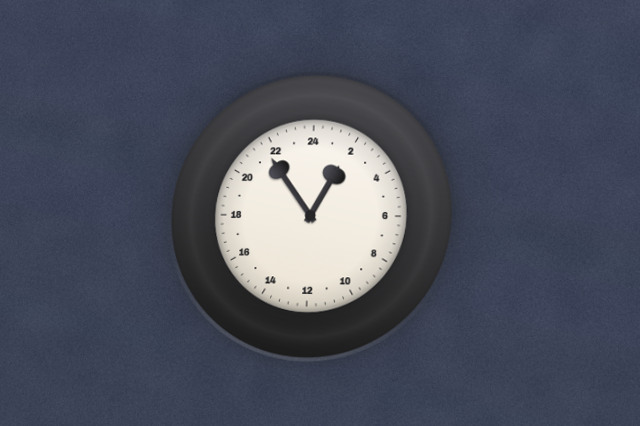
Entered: 1.54
